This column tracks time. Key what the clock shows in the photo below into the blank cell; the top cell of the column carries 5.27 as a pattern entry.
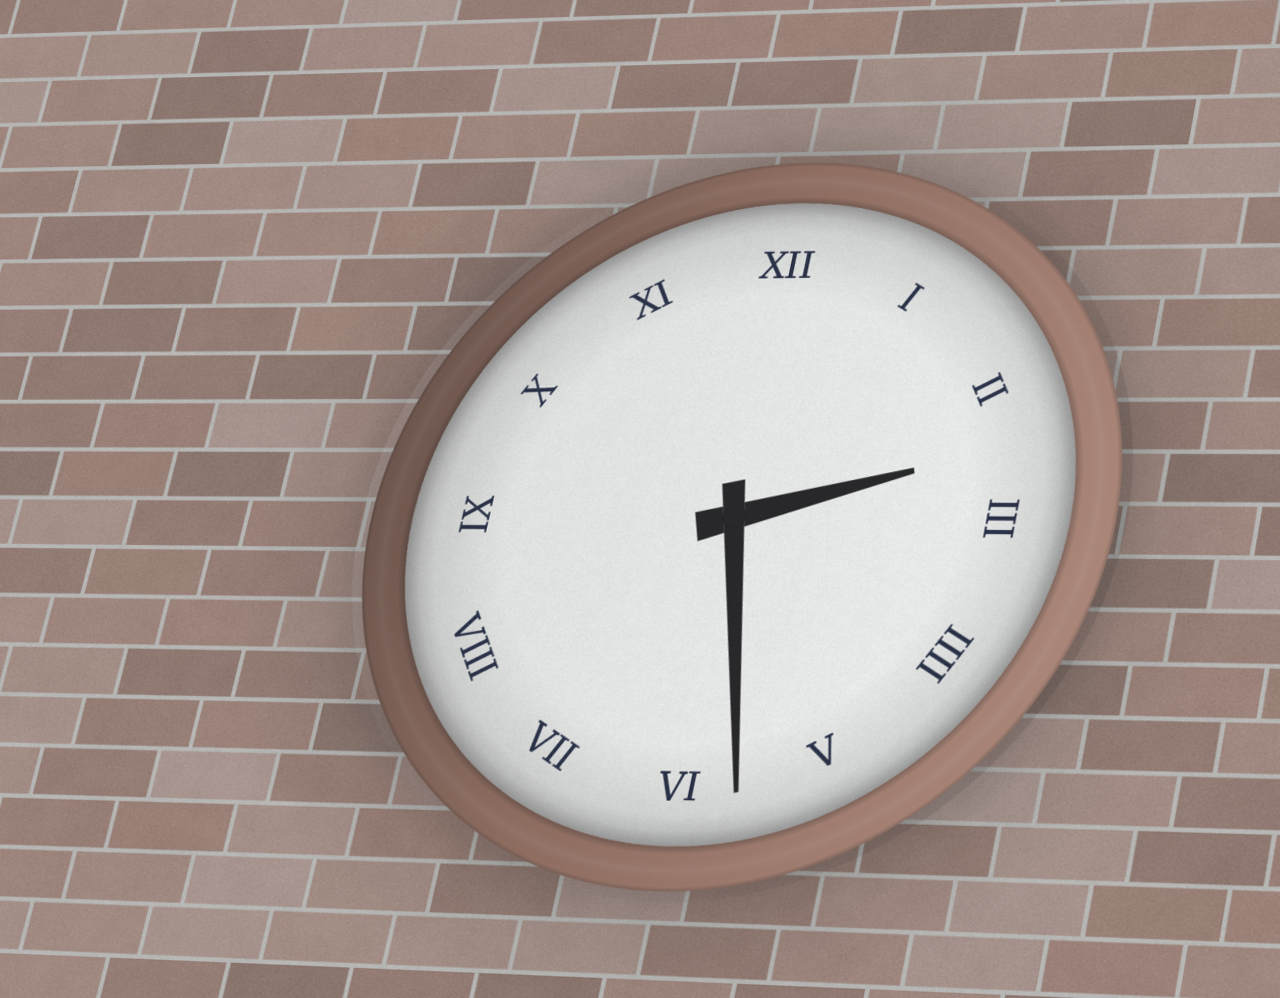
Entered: 2.28
